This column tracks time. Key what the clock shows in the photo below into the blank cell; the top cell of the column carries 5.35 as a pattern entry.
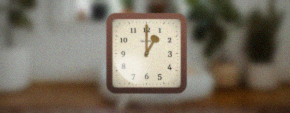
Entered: 1.00
